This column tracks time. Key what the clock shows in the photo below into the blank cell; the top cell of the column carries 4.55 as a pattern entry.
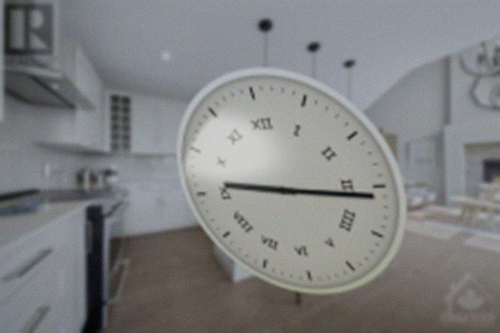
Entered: 9.16
